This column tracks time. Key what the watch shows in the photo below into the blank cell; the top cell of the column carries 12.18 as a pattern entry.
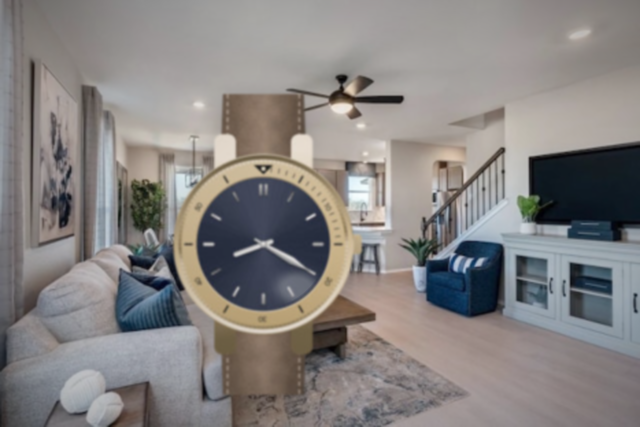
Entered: 8.20
